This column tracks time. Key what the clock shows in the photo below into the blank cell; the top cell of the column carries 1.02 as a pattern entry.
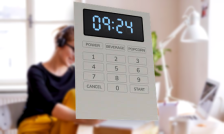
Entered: 9.24
